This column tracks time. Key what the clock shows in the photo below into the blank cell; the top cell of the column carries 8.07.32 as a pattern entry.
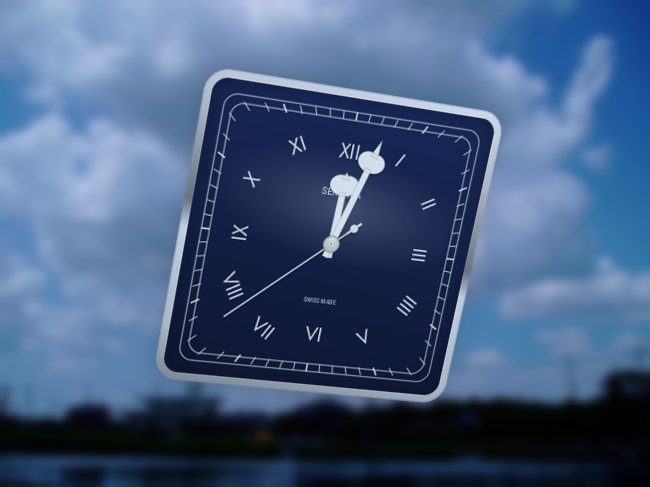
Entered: 12.02.38
